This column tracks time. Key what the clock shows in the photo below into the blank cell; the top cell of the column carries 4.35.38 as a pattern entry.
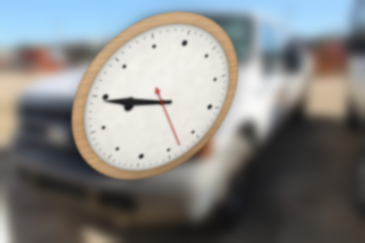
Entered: 8.44.23
